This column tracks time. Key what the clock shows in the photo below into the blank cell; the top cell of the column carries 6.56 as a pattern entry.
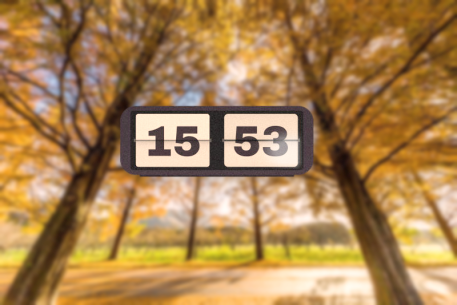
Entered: 15.53
